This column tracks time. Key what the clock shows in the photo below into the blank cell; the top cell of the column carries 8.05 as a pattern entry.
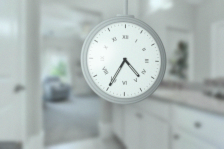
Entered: 4.35
